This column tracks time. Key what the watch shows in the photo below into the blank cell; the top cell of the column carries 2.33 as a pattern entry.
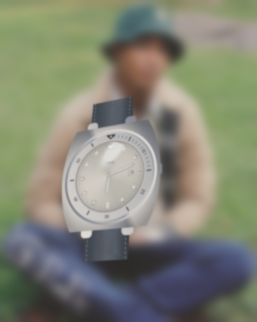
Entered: 6.12
